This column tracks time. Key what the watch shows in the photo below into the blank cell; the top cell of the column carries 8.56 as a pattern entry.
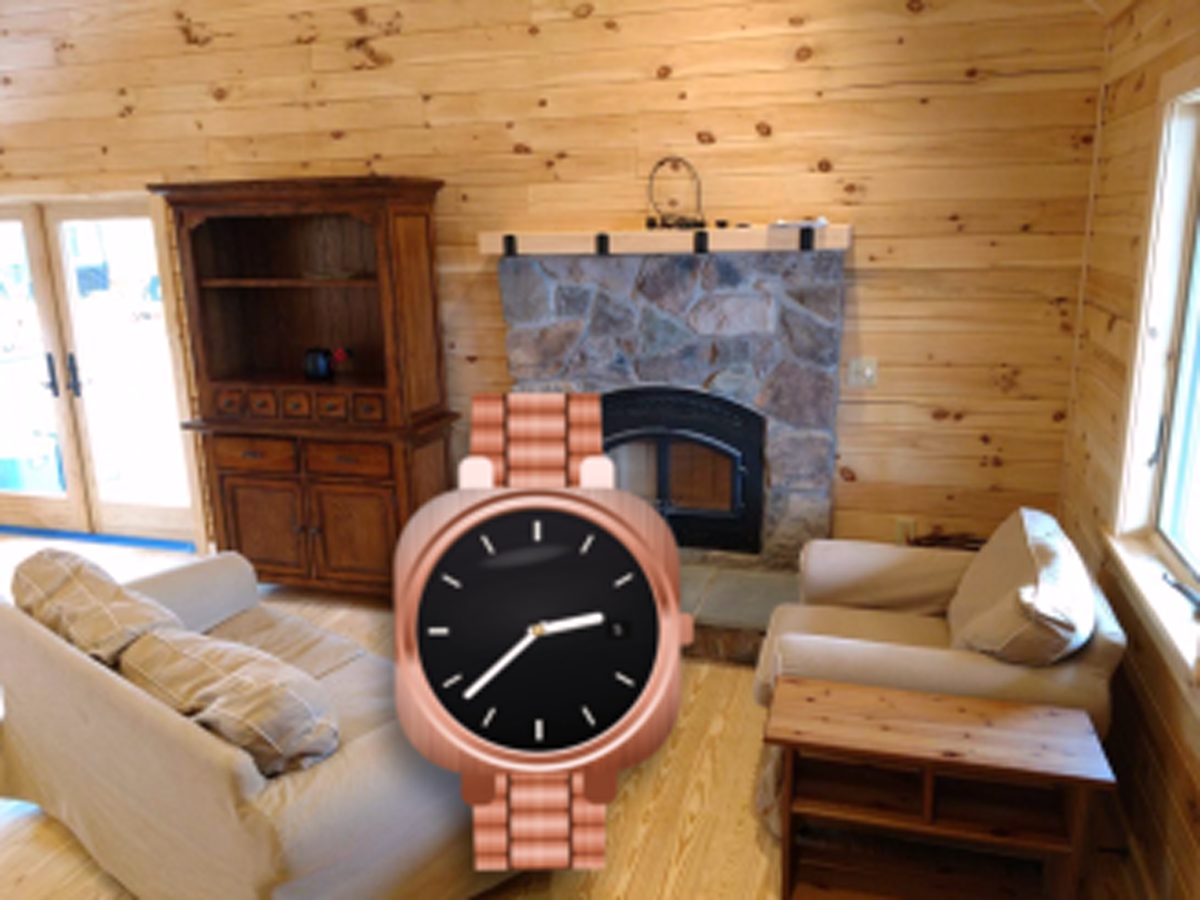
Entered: 2.38
